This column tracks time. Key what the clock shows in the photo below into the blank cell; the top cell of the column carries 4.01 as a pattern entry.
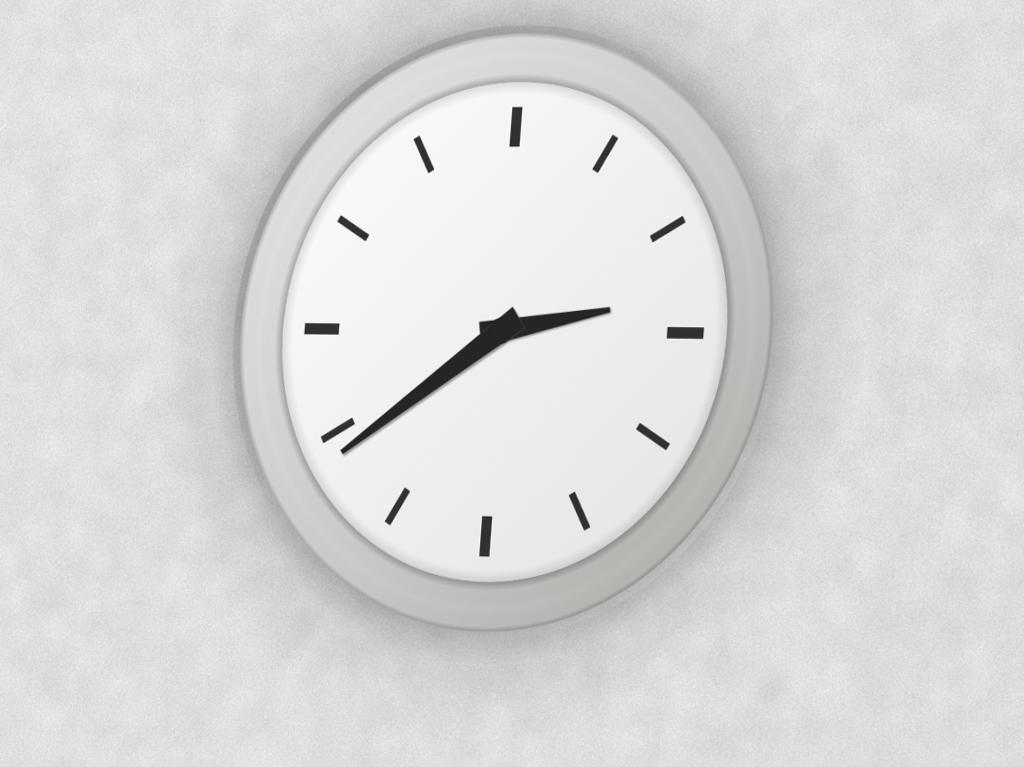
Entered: 2.39
